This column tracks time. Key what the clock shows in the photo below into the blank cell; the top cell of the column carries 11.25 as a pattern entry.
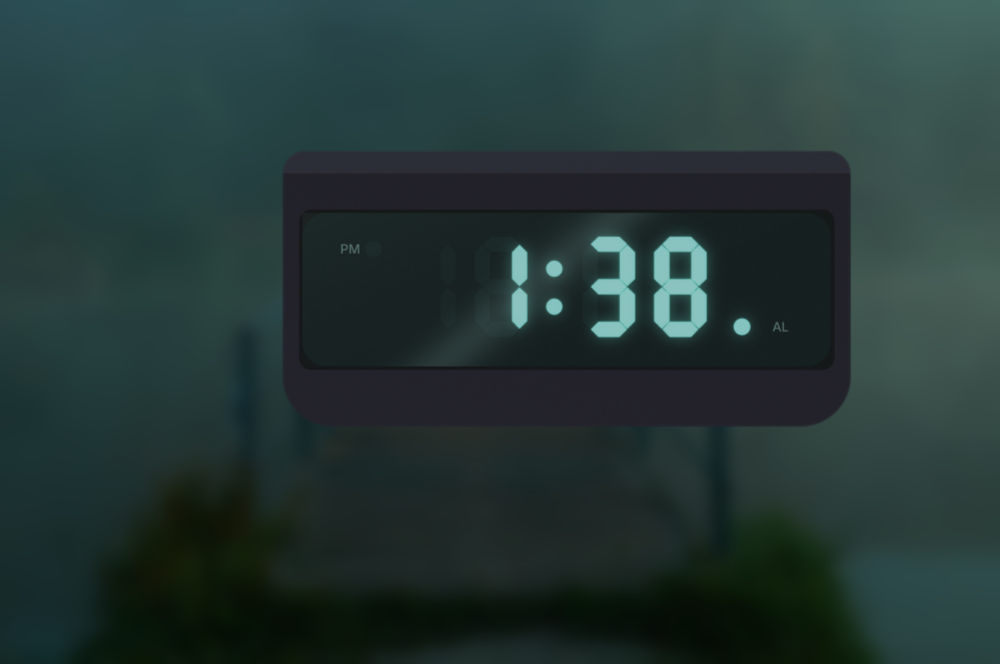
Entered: 1.38
